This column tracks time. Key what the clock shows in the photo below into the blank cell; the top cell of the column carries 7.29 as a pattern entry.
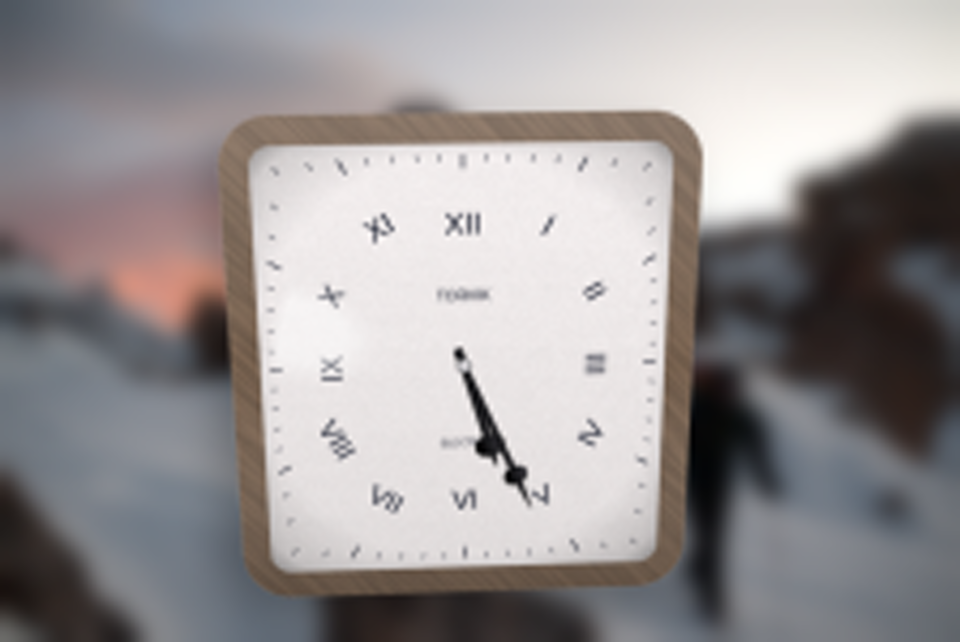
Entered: 5.26
